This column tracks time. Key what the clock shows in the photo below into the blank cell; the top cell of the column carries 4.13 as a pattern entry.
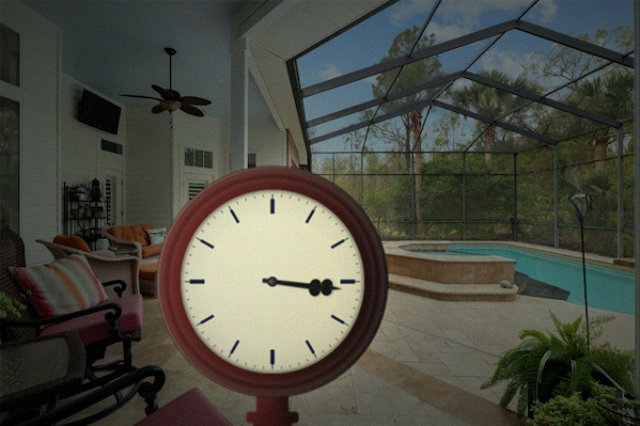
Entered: 3.16
